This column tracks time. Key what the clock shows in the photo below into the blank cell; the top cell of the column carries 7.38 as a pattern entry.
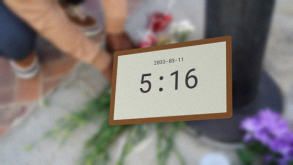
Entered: 5.16
